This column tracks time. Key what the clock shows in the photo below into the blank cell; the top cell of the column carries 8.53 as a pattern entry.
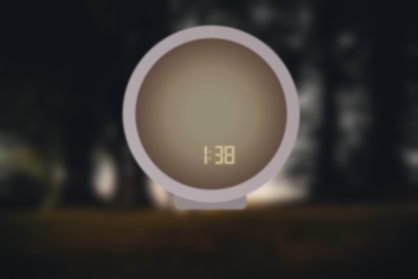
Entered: 1.38
